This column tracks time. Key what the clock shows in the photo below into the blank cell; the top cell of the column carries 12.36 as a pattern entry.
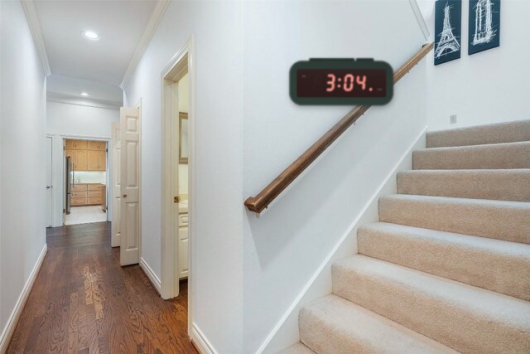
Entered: 3.04
